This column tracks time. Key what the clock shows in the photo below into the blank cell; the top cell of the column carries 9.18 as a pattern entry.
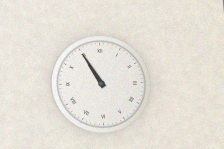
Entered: 10.55
